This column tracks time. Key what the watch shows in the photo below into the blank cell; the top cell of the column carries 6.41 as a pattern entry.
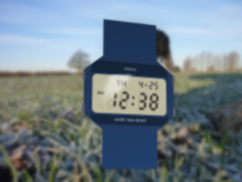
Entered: 12.38
